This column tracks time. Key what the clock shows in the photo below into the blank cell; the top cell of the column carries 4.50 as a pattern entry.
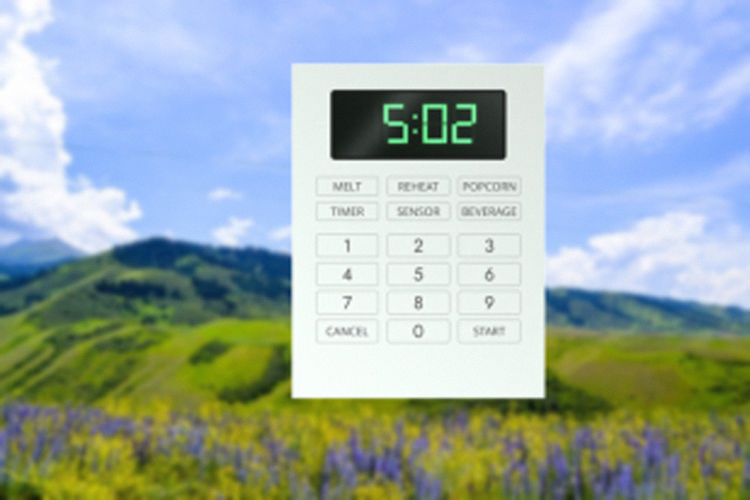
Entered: 5.02
